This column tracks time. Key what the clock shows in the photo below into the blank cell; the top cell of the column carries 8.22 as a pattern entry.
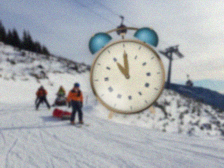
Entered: 11.00
